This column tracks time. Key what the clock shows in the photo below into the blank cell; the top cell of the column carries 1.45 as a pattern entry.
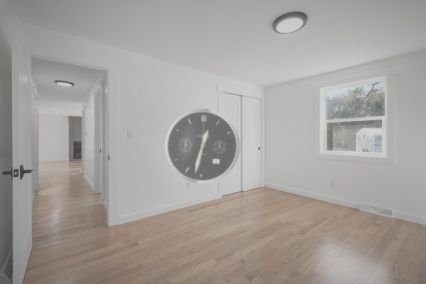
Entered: 12.32
